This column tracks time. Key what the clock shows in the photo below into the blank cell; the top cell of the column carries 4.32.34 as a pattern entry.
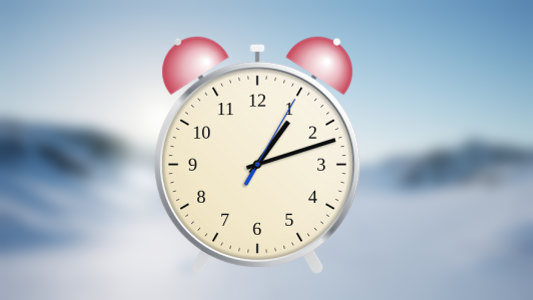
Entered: 1.12.05
